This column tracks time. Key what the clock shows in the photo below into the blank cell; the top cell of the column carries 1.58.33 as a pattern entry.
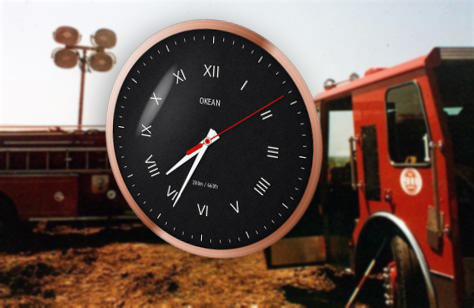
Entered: 7.34.09
